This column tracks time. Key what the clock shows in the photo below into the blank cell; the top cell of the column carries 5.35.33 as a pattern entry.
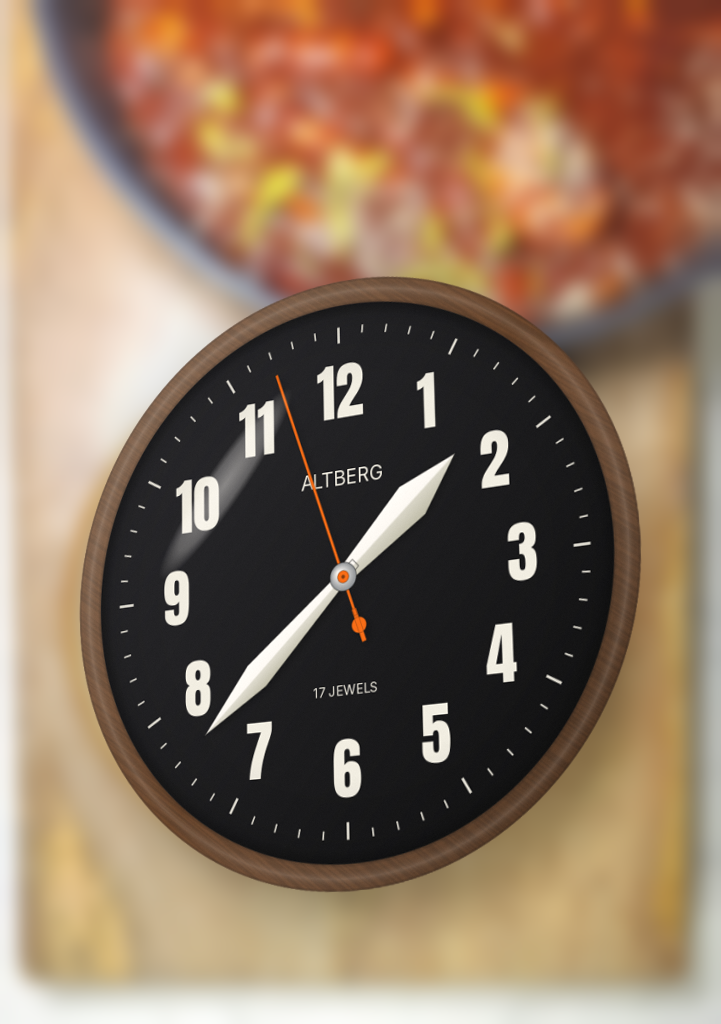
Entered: 1.37.57
